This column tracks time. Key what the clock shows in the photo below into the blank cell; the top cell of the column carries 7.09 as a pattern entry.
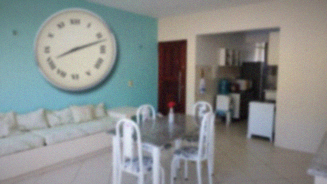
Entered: 8.12
